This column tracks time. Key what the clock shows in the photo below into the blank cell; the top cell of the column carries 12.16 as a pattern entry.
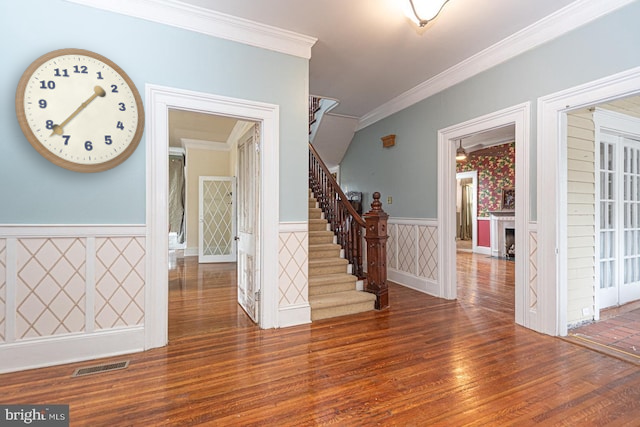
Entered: 1.38
